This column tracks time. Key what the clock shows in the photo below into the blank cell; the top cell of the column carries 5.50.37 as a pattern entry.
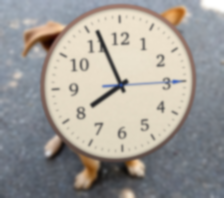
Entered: 7.56.15
